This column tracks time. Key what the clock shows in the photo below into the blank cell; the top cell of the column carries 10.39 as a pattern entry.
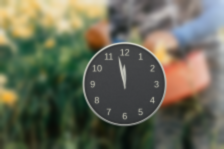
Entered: 11.58
